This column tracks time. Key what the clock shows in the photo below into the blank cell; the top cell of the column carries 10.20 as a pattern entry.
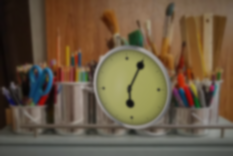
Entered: 6.05
